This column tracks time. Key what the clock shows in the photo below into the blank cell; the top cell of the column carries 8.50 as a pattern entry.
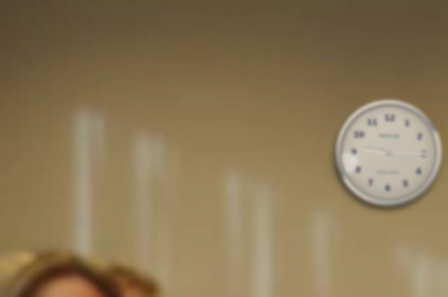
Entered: 9.15
